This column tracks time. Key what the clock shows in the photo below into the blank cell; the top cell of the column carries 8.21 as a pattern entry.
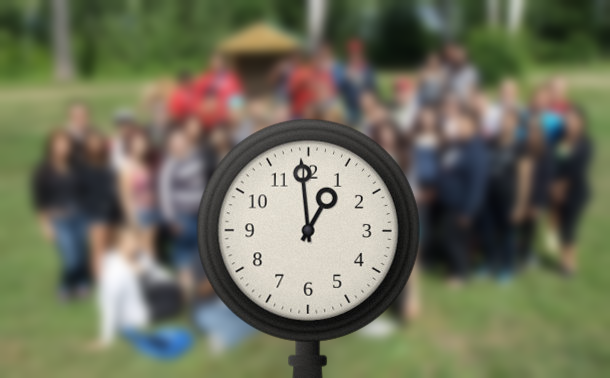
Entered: 12.59
